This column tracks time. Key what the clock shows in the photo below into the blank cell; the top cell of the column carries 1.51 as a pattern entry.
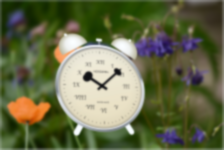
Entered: 10.08
